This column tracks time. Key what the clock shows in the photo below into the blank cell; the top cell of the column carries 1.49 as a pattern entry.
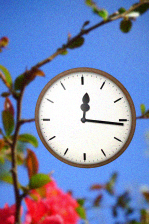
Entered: 12.16
